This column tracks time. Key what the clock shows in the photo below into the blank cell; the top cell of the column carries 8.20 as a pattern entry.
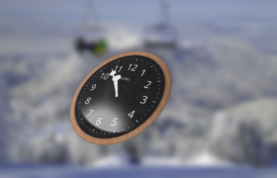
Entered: 10.53
